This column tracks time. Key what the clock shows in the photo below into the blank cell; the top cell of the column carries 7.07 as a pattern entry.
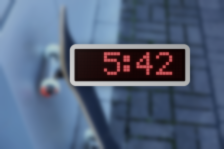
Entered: 5.42
